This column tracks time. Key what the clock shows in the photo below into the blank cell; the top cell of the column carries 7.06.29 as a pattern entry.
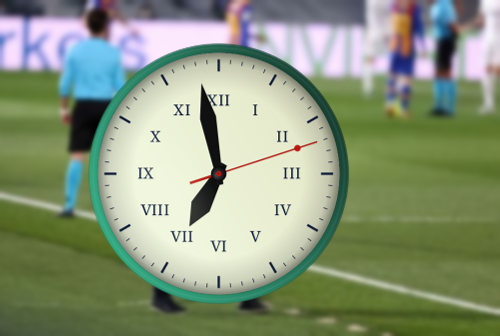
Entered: 6.58.12
